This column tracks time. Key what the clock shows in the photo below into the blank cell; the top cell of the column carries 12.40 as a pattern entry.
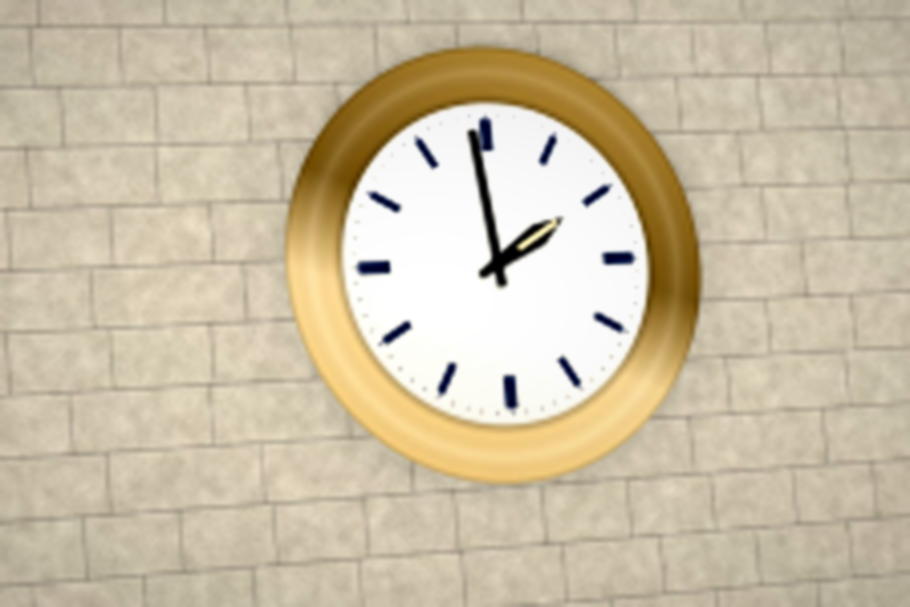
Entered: 1.59
